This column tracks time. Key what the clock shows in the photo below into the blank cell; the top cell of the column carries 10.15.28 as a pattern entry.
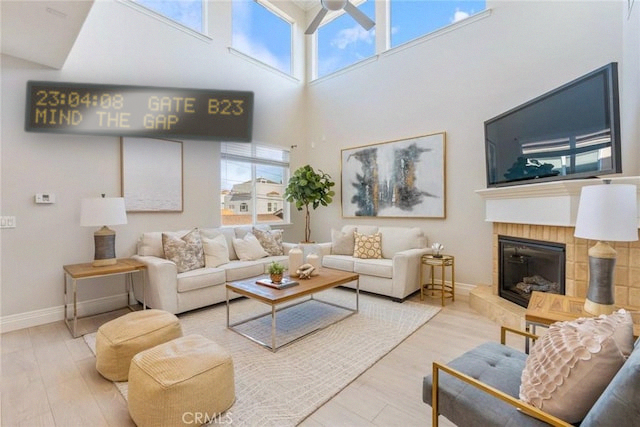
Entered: 23.04.08
